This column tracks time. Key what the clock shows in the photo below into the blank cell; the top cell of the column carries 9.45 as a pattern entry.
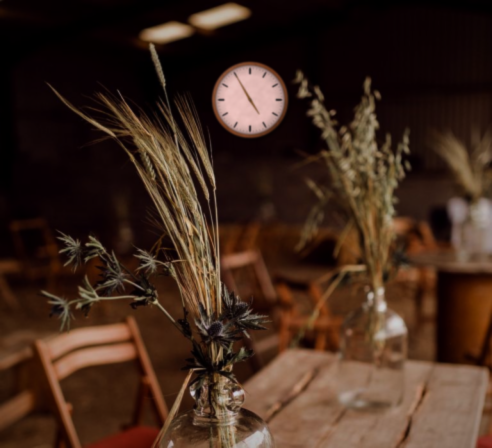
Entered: 4.55
